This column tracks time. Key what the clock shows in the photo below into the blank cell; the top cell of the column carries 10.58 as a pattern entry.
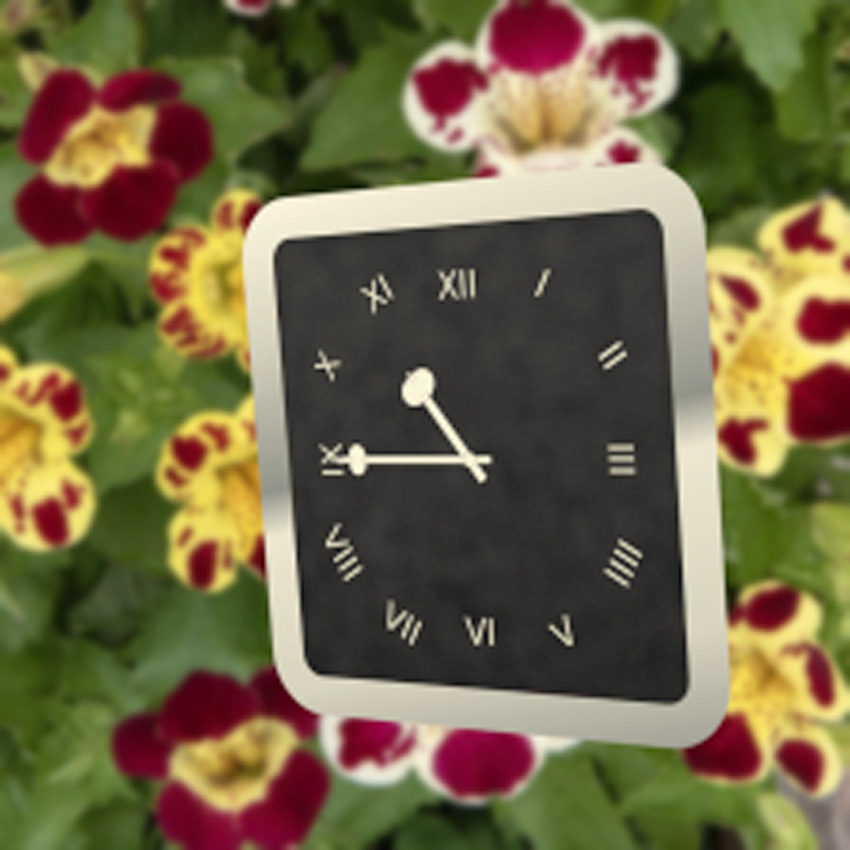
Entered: 10.45
